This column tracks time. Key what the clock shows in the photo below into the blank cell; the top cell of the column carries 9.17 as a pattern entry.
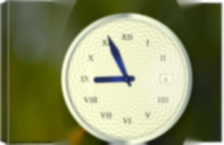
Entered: 8.56
